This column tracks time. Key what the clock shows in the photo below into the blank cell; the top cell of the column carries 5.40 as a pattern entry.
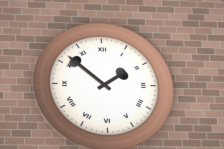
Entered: 1.52
